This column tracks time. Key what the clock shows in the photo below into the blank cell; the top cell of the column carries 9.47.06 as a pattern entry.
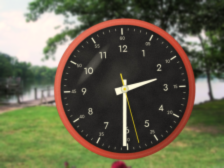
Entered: 2.30.28
